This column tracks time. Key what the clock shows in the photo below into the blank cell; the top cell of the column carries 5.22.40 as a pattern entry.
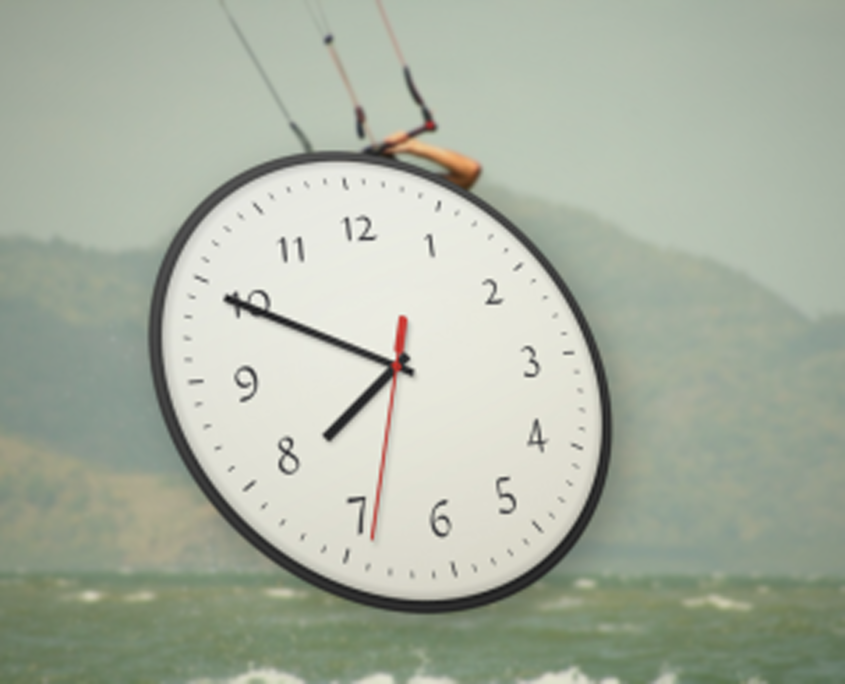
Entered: 7.49.34
